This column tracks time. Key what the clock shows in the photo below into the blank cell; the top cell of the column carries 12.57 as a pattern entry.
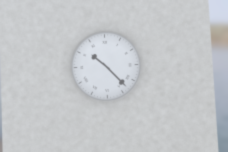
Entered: 10.23
